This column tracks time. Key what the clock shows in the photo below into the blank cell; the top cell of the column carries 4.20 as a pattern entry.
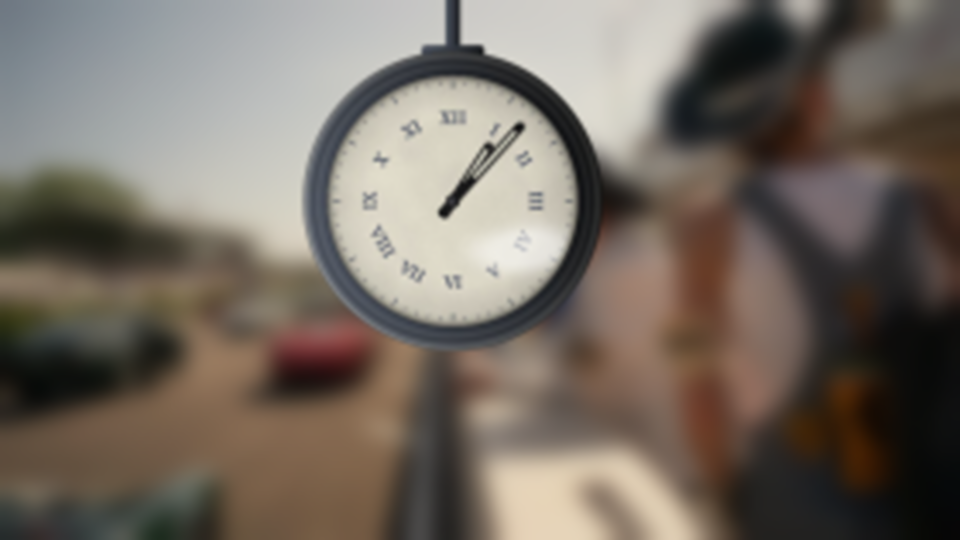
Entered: 1.07
